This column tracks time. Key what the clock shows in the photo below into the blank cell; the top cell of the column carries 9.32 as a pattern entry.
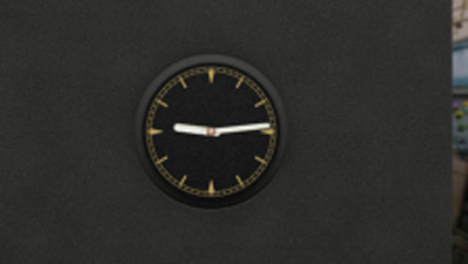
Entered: 9.14
